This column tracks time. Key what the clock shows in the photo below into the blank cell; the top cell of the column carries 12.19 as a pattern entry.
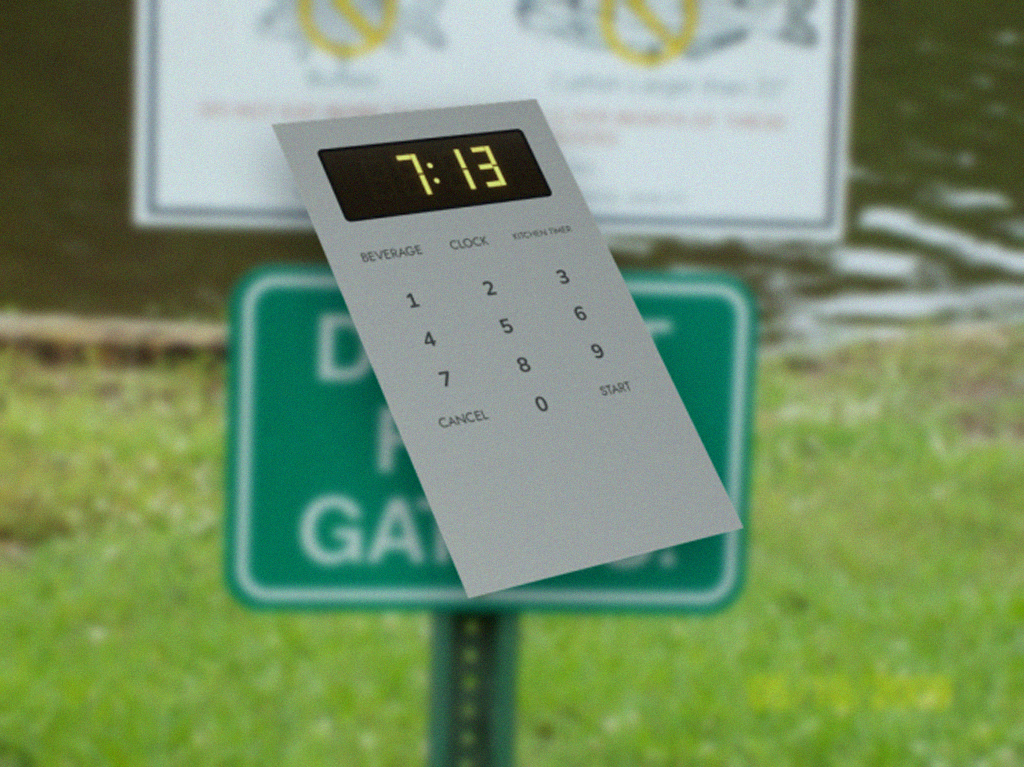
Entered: 7.13
